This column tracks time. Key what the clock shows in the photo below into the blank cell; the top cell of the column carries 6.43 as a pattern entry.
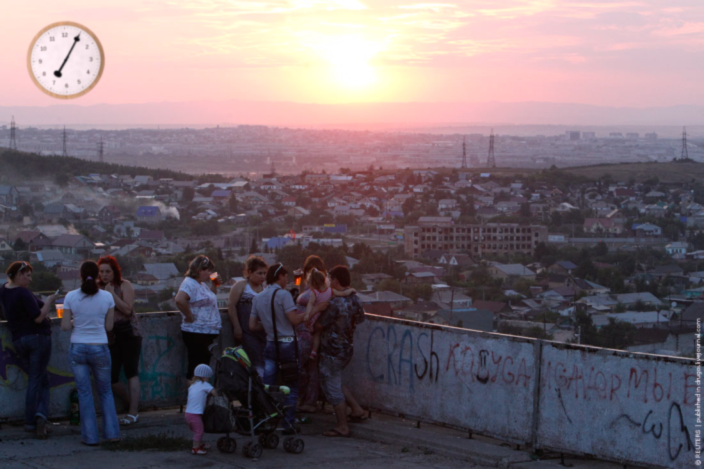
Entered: 7.05
